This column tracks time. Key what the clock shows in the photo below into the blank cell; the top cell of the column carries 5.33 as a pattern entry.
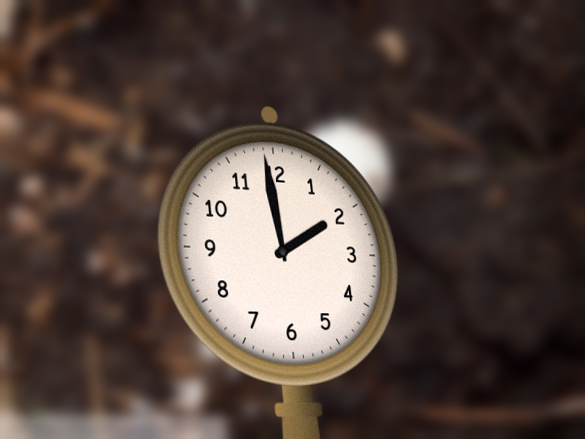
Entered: 1.59
